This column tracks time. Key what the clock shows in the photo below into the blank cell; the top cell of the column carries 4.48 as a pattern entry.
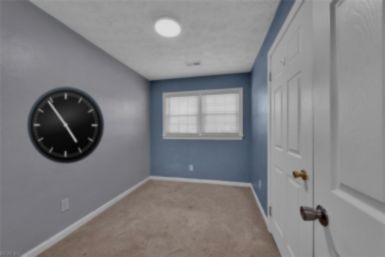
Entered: 4.54
